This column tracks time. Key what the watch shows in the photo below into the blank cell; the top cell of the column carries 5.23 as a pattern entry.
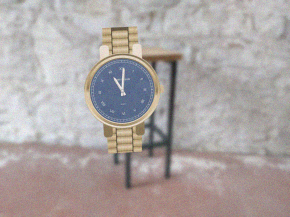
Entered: 11.01
